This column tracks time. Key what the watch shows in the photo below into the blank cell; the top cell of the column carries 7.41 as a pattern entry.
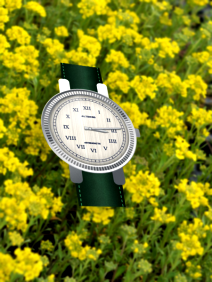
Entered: 3.14
